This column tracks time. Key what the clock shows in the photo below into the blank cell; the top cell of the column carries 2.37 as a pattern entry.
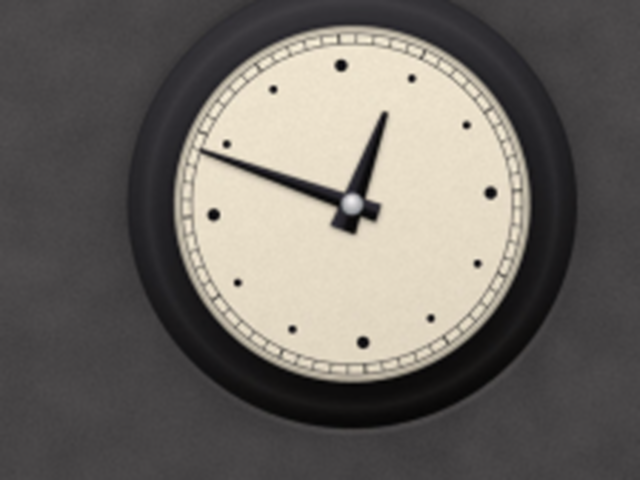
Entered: 12.49
